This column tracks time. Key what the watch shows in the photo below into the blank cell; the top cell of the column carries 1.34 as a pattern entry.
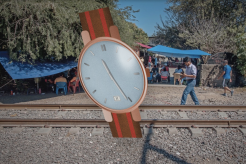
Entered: 11.26
